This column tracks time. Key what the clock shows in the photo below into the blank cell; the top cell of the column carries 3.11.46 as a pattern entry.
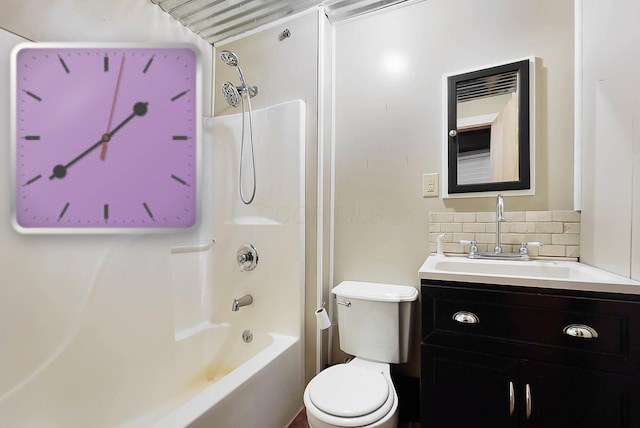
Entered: 1.39.02
